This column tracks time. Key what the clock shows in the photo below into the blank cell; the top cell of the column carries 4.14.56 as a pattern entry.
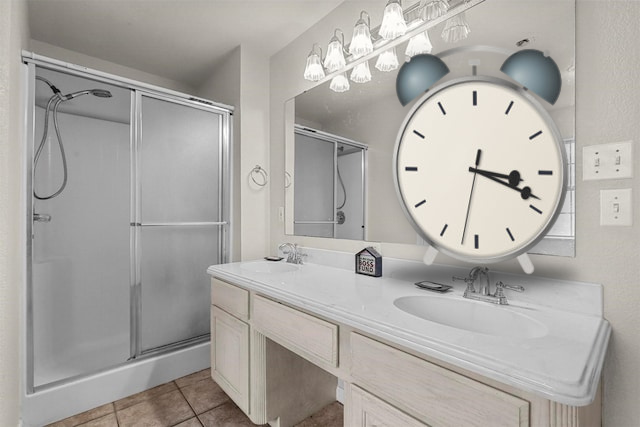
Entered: 3.18.32
